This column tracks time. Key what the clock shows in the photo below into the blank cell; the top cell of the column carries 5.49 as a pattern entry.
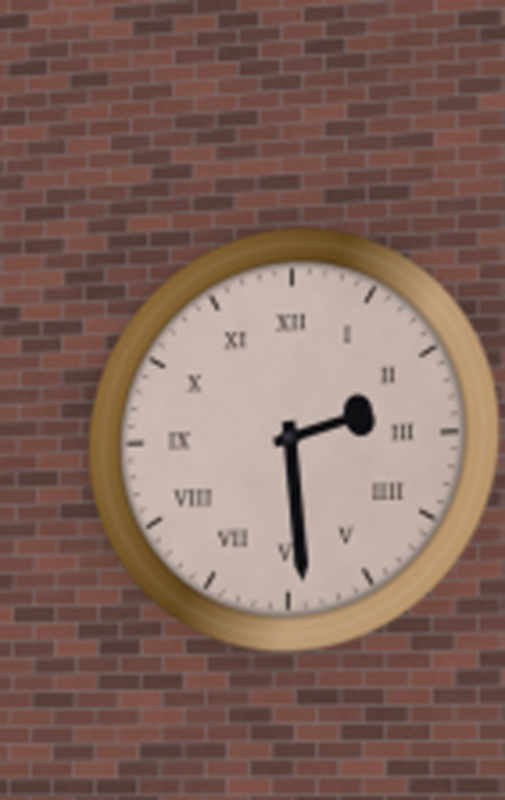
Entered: 2.29
